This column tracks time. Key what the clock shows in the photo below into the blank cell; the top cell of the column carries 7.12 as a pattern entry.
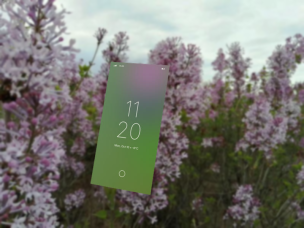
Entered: 11.20
